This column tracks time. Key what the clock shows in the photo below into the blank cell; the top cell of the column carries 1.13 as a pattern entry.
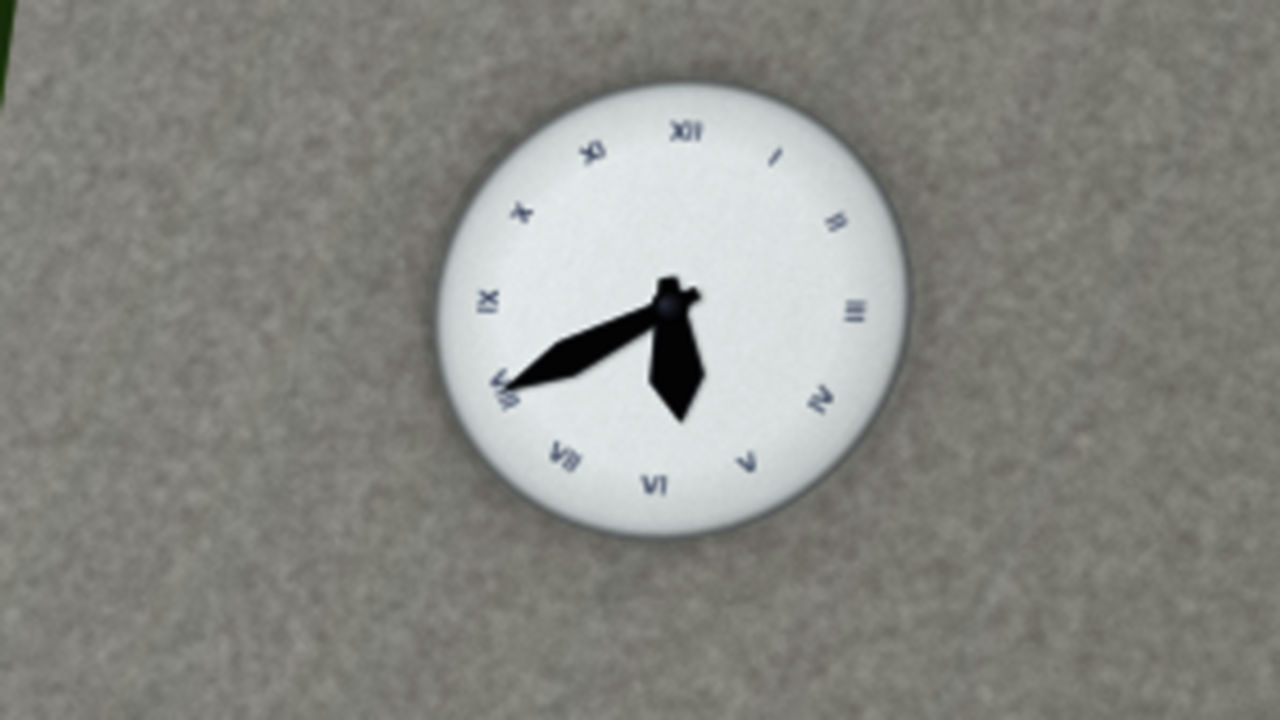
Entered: 5.40
